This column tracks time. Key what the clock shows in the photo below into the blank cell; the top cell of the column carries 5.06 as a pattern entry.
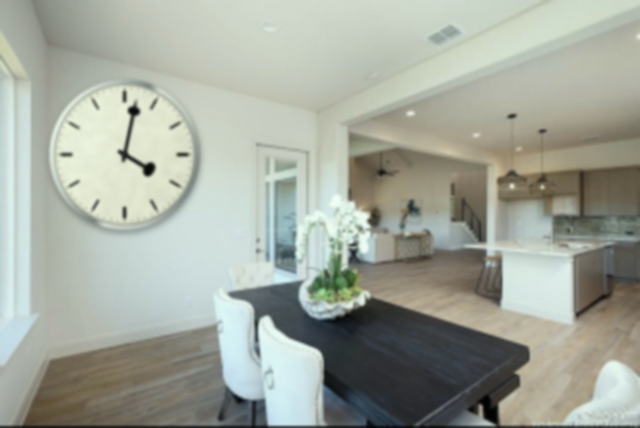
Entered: 4.02
